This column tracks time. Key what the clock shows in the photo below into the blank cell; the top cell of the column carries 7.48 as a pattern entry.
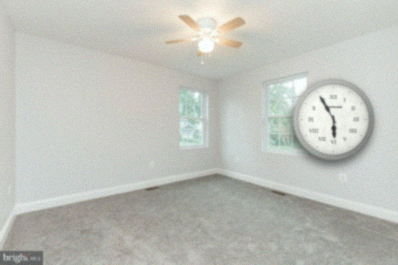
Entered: 5.55
